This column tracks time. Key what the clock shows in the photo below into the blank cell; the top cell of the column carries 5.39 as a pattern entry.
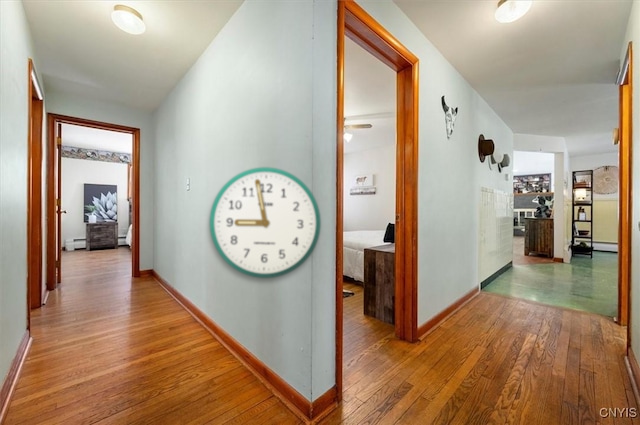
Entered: 8.58
